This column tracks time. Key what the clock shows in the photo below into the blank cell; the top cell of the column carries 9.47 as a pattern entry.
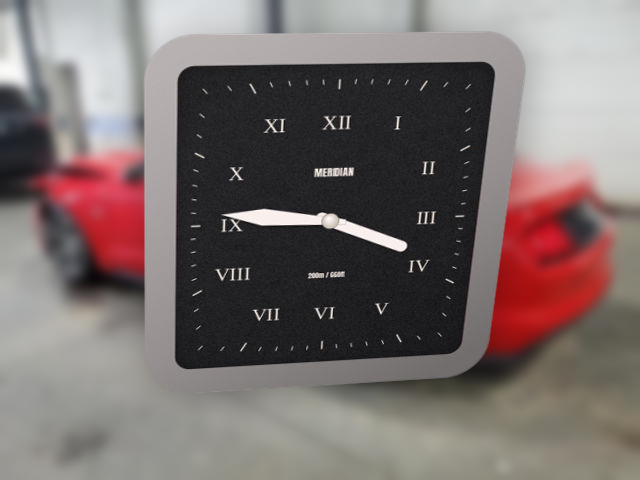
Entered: 3.46
